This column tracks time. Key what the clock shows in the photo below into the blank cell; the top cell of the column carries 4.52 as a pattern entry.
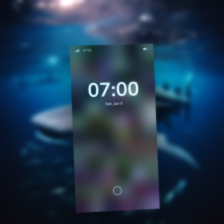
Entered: 7.00
